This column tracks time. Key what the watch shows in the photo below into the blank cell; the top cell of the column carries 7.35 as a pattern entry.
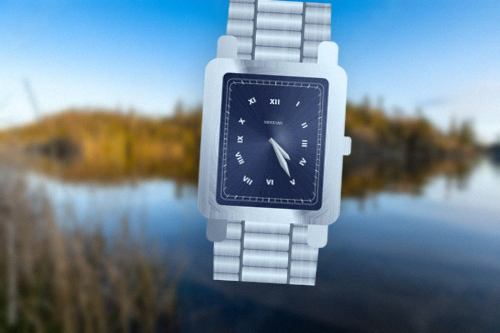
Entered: 4.25
